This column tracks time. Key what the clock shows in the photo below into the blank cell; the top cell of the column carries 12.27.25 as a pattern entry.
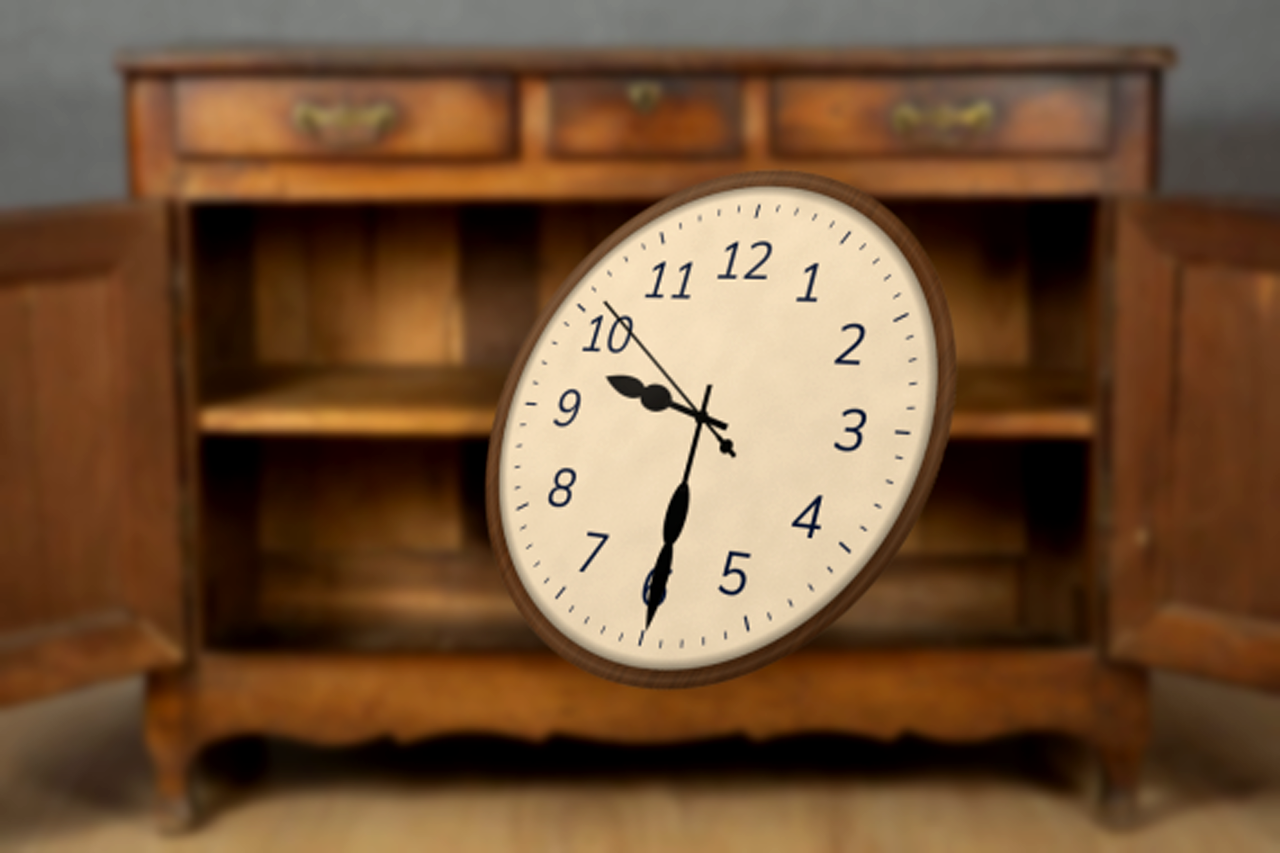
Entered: 9.29.51
